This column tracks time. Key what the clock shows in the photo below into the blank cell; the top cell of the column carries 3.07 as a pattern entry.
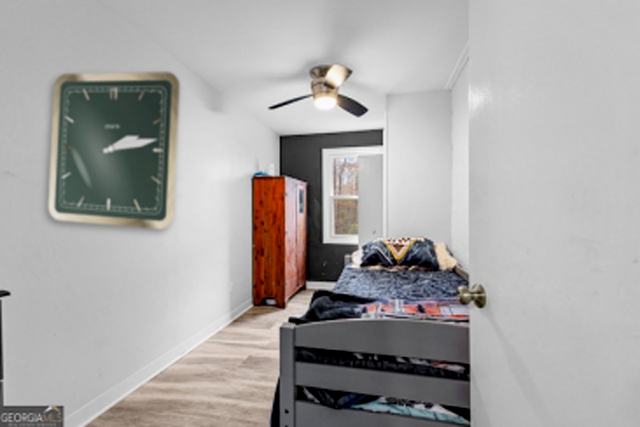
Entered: 2.13
